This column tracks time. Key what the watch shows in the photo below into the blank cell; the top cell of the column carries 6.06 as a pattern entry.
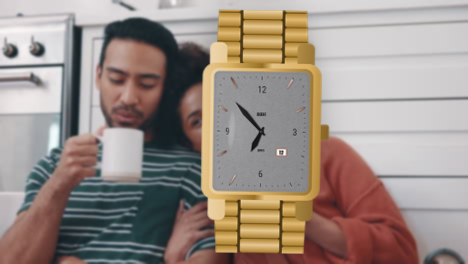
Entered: 6.53
